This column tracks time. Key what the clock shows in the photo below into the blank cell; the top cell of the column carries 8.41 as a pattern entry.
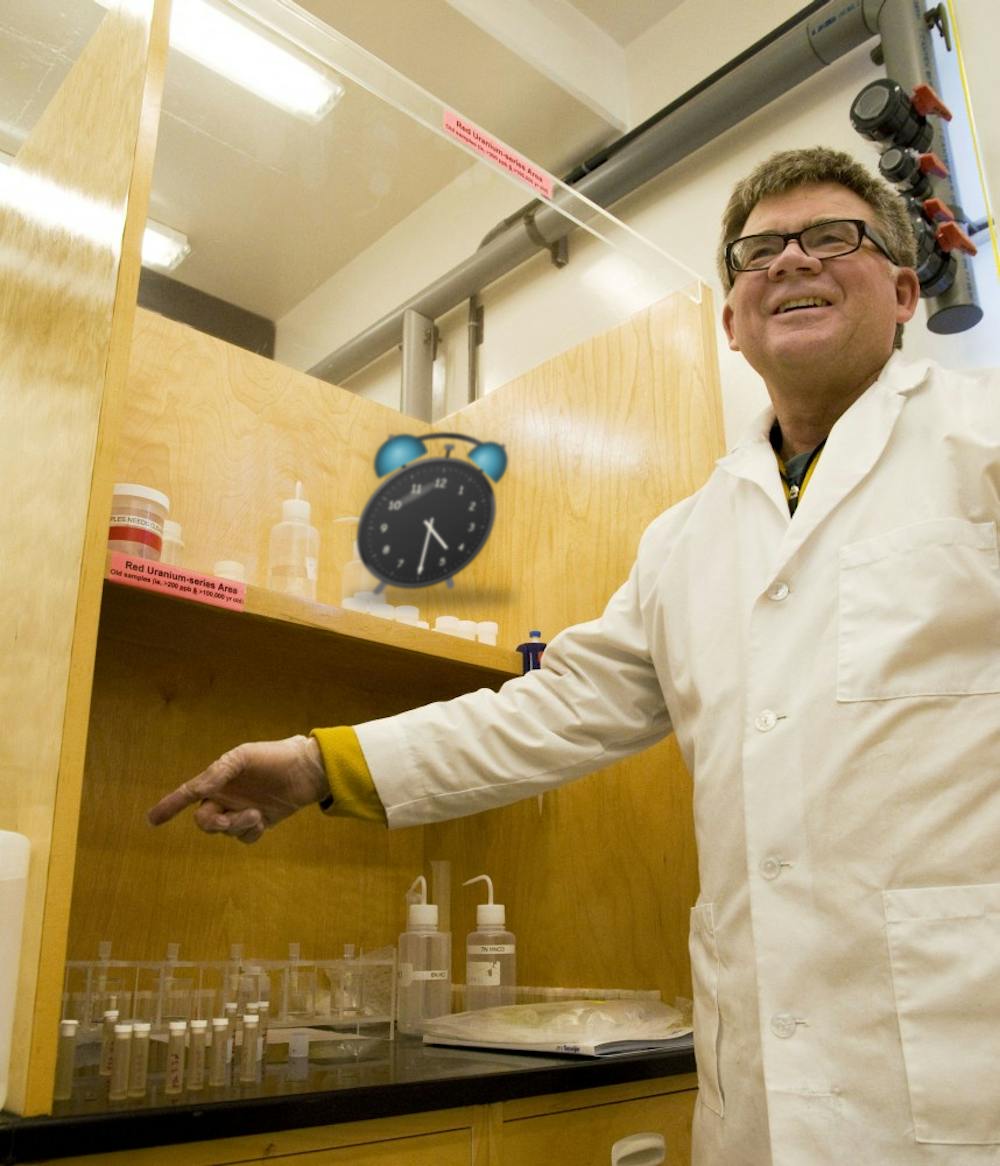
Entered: 4.30
